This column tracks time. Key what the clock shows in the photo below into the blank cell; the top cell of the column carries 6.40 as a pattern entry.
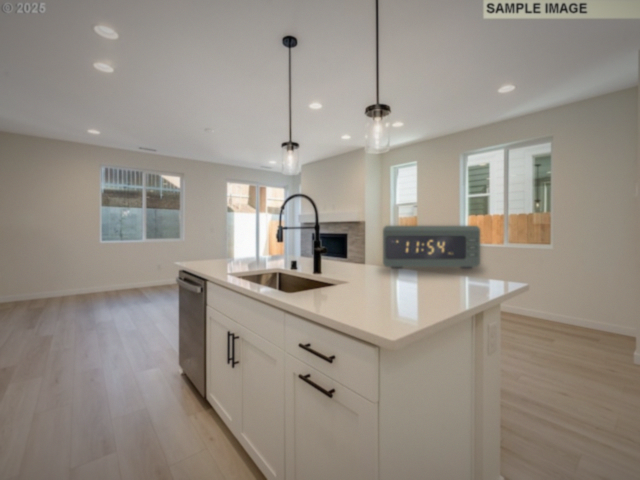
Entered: 11.54
